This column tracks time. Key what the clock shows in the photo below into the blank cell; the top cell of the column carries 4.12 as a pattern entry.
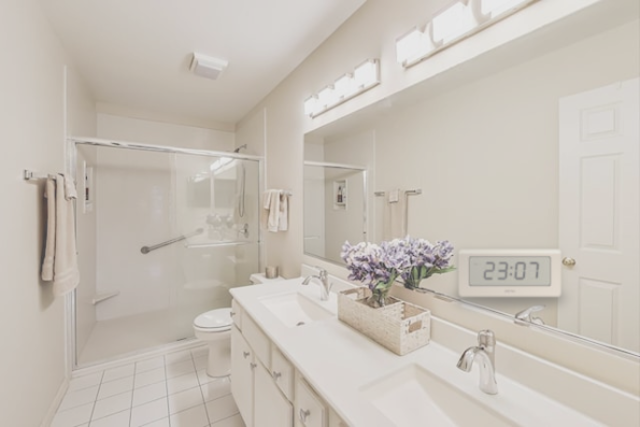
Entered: 23.07
